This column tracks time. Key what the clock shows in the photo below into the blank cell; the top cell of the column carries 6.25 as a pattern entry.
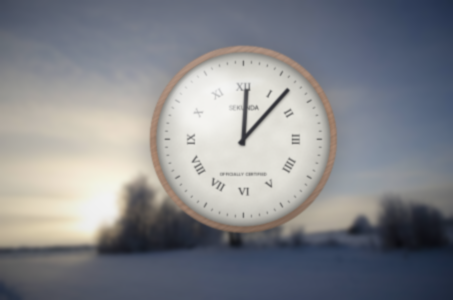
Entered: 12.07
